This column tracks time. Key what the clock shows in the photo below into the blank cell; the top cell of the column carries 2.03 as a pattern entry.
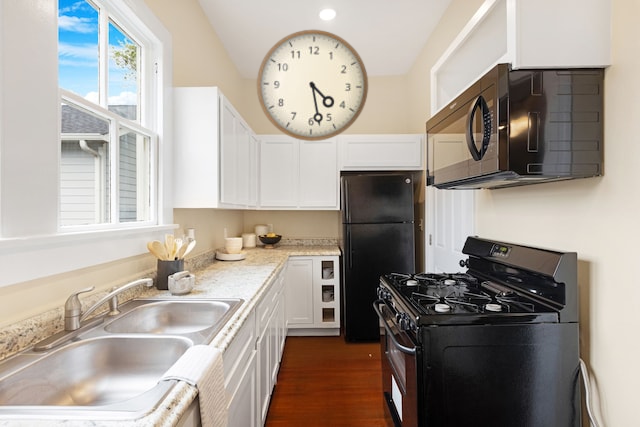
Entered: 4.28
